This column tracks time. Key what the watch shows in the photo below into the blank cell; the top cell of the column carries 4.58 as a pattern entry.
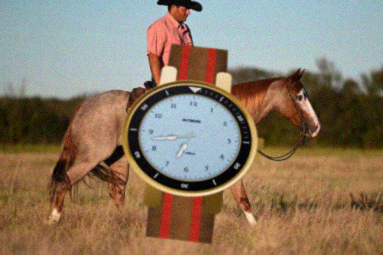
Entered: 6.43
